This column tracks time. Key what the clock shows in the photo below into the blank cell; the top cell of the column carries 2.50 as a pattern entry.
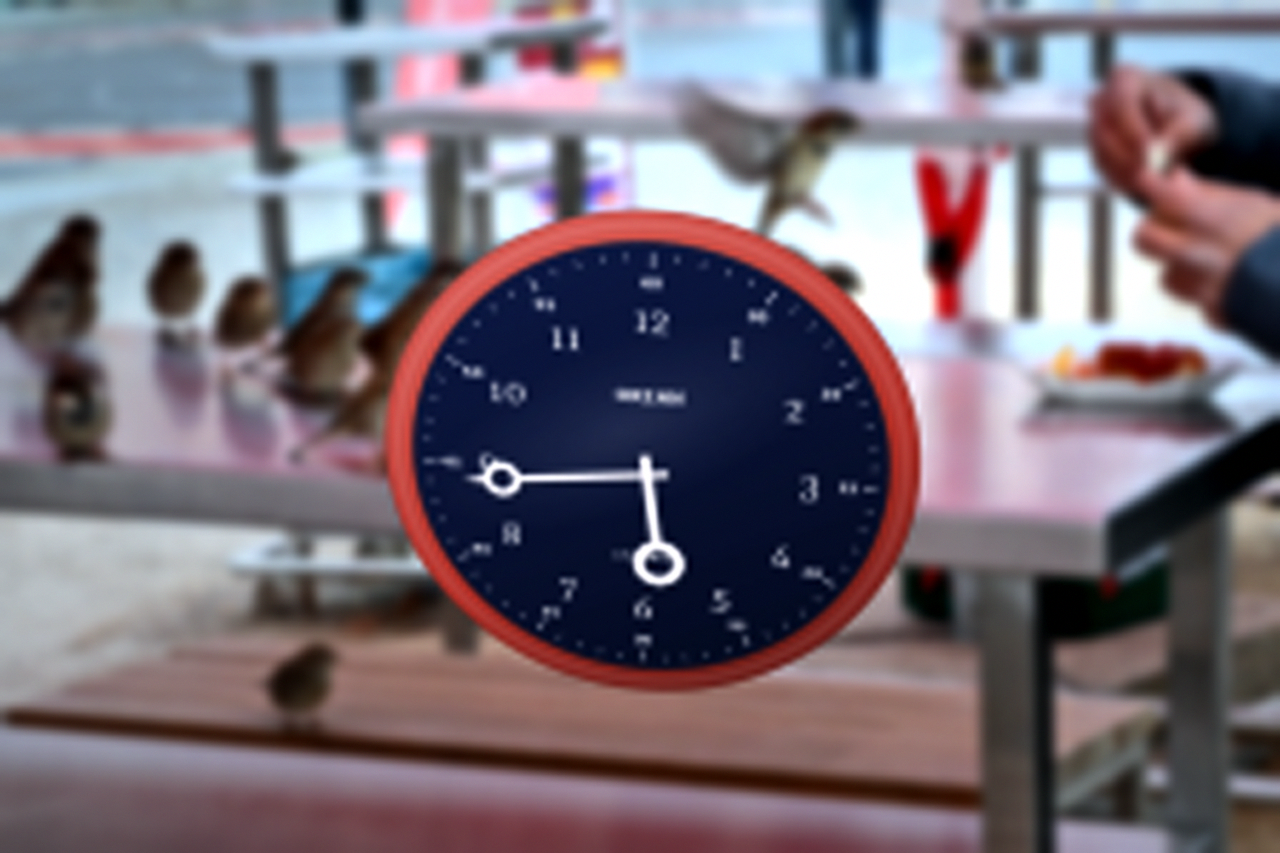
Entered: 5.44
